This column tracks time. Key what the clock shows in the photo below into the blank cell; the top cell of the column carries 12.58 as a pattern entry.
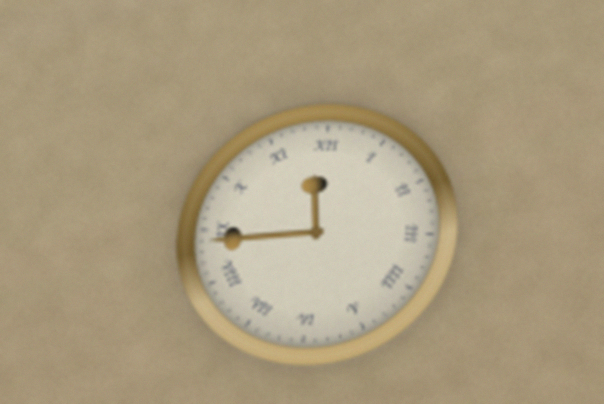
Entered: 11.44
